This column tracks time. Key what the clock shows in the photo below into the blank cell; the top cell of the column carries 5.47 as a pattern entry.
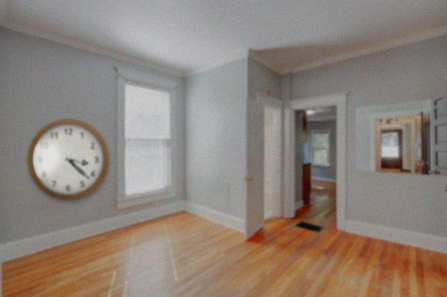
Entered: 3.22
